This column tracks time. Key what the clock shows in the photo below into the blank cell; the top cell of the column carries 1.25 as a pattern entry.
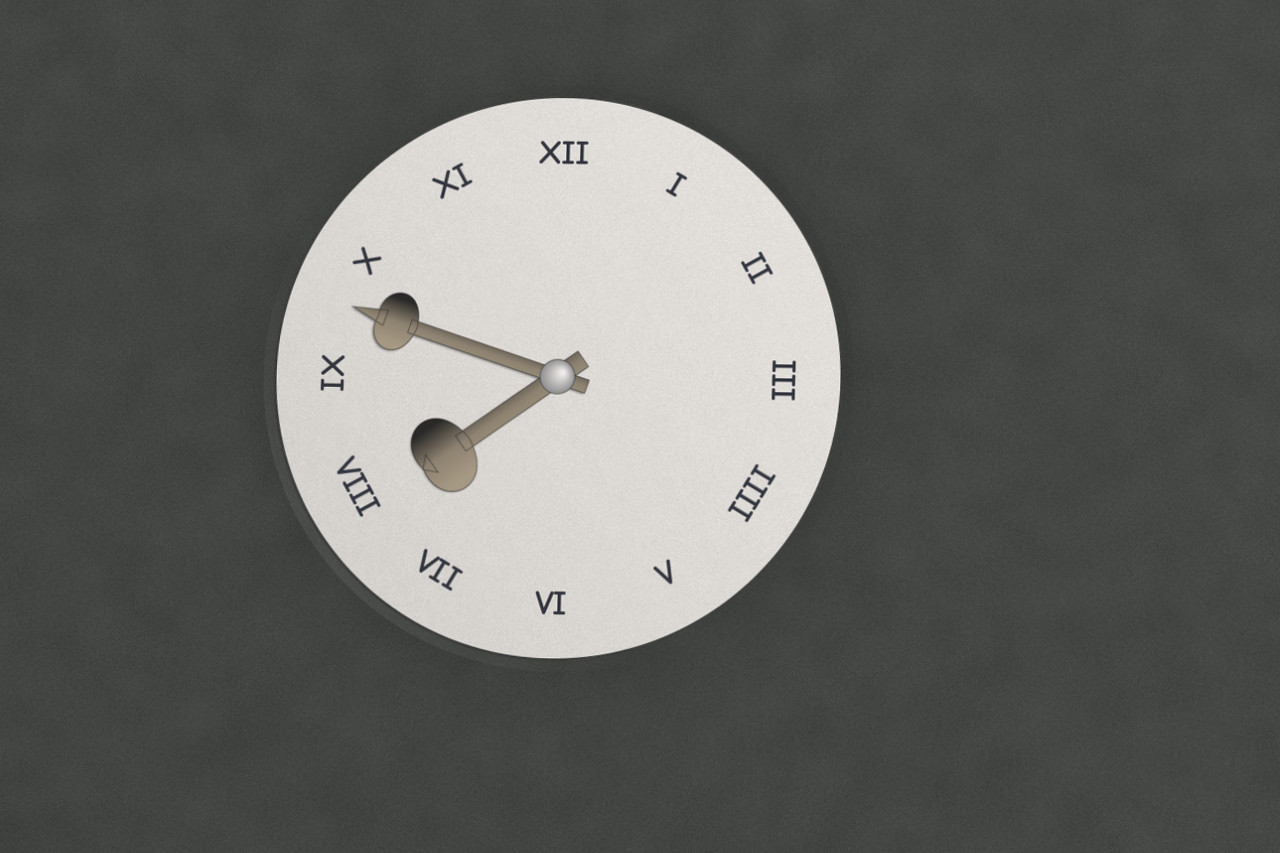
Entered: 7.48
